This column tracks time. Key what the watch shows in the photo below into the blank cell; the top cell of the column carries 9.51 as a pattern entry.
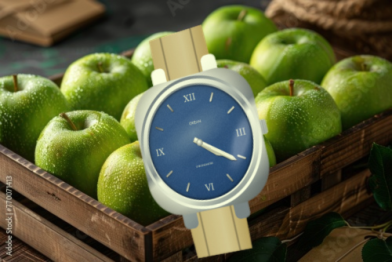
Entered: 4.21
